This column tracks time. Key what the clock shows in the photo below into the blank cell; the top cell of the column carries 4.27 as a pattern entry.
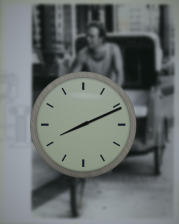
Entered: 8.11
